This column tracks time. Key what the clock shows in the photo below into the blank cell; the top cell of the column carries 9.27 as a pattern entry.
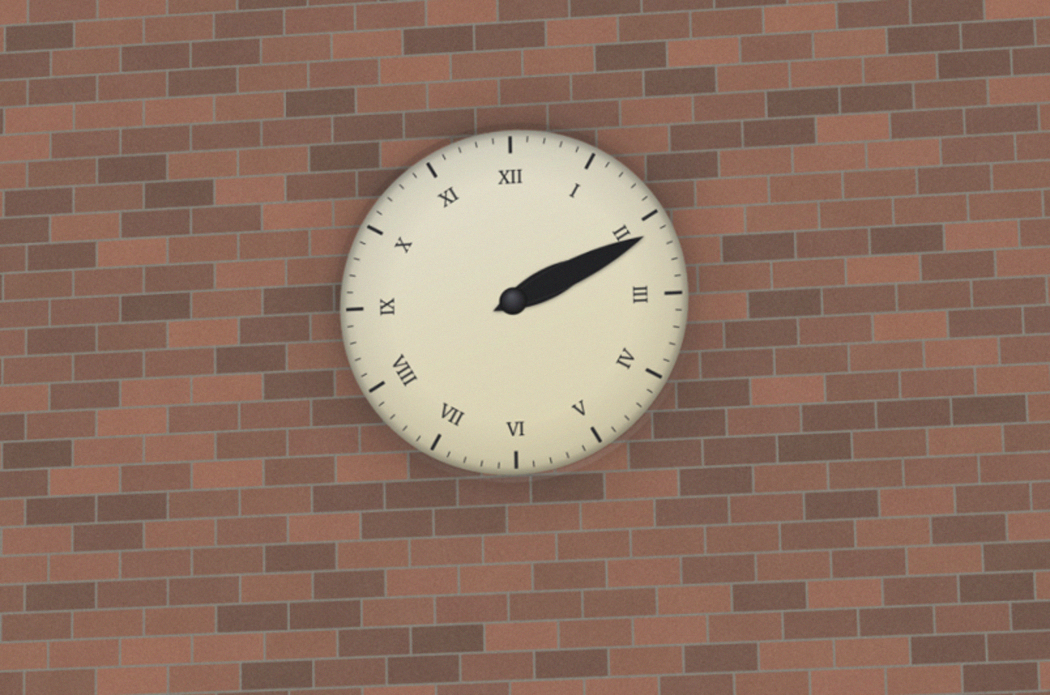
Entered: 2.11
